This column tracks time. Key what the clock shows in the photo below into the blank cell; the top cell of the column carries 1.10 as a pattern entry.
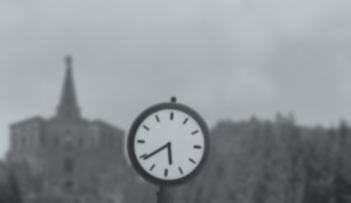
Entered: 5.39
